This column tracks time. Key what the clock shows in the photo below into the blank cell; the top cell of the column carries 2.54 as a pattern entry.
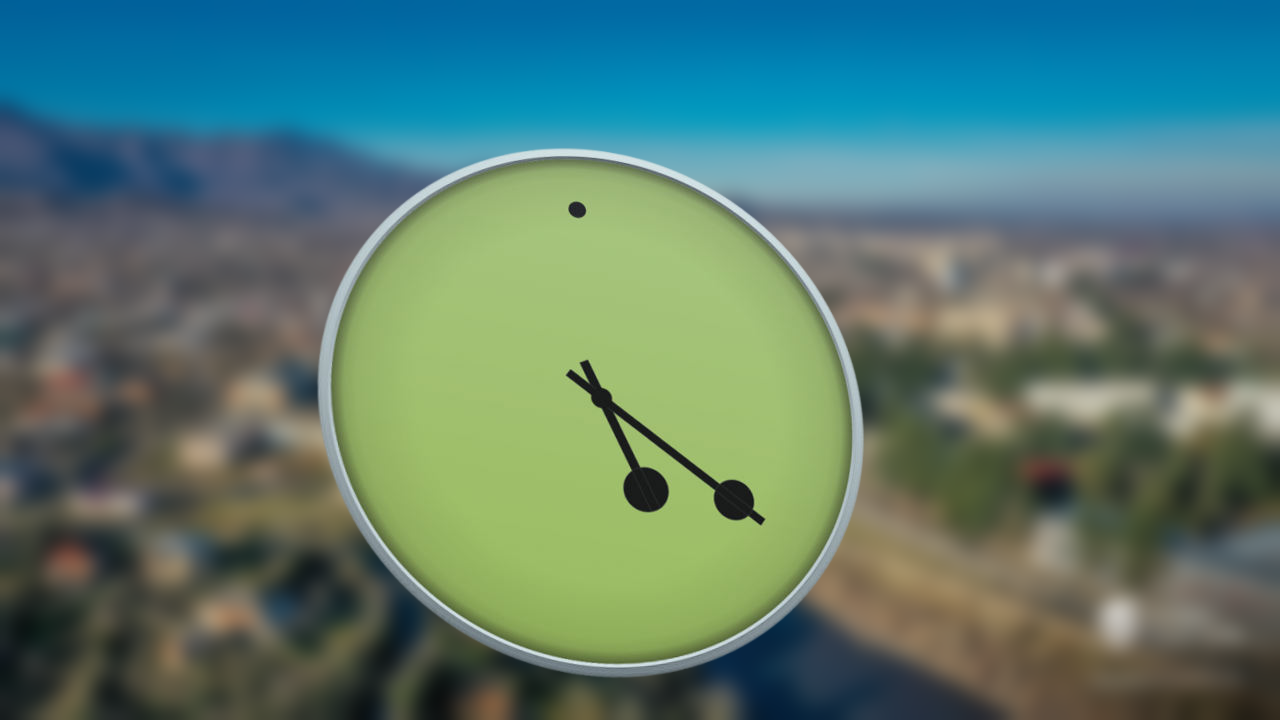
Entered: 5.22
